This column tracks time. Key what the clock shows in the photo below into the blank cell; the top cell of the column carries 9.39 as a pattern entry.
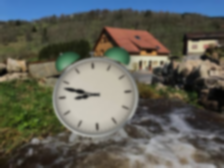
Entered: 8.48
